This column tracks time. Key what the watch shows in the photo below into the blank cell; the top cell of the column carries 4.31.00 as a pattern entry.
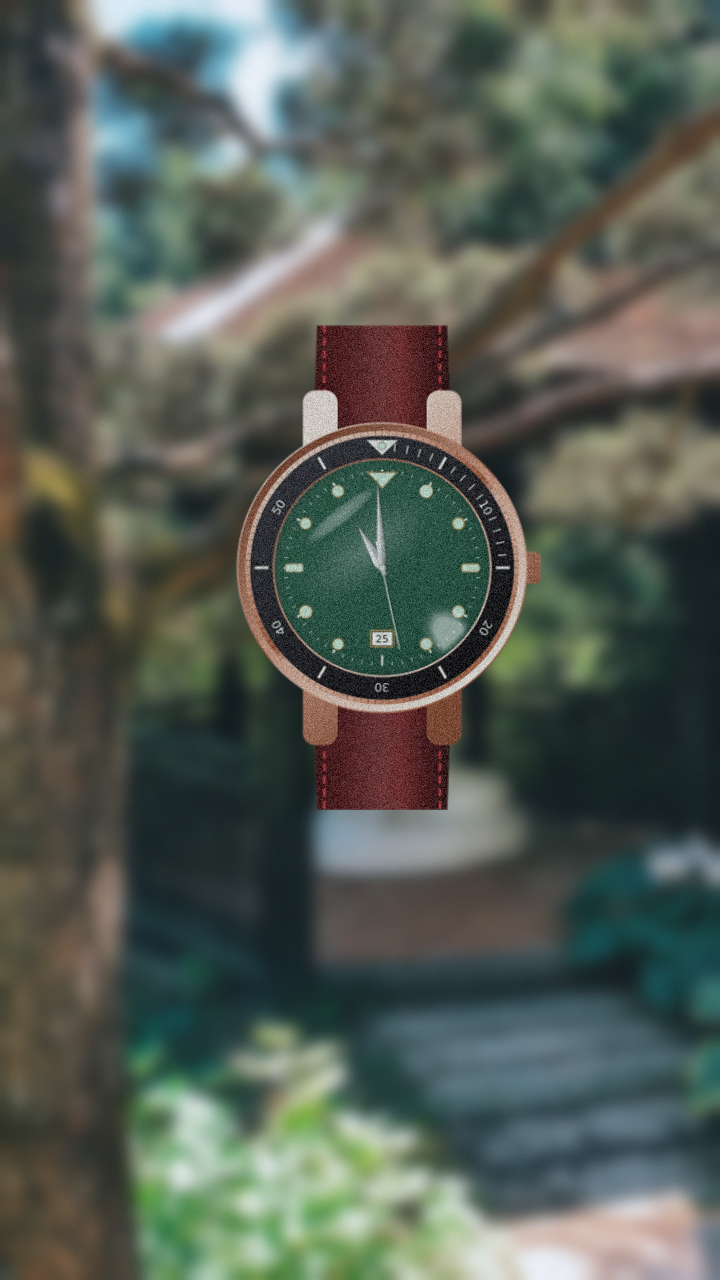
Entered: 10.59.28
